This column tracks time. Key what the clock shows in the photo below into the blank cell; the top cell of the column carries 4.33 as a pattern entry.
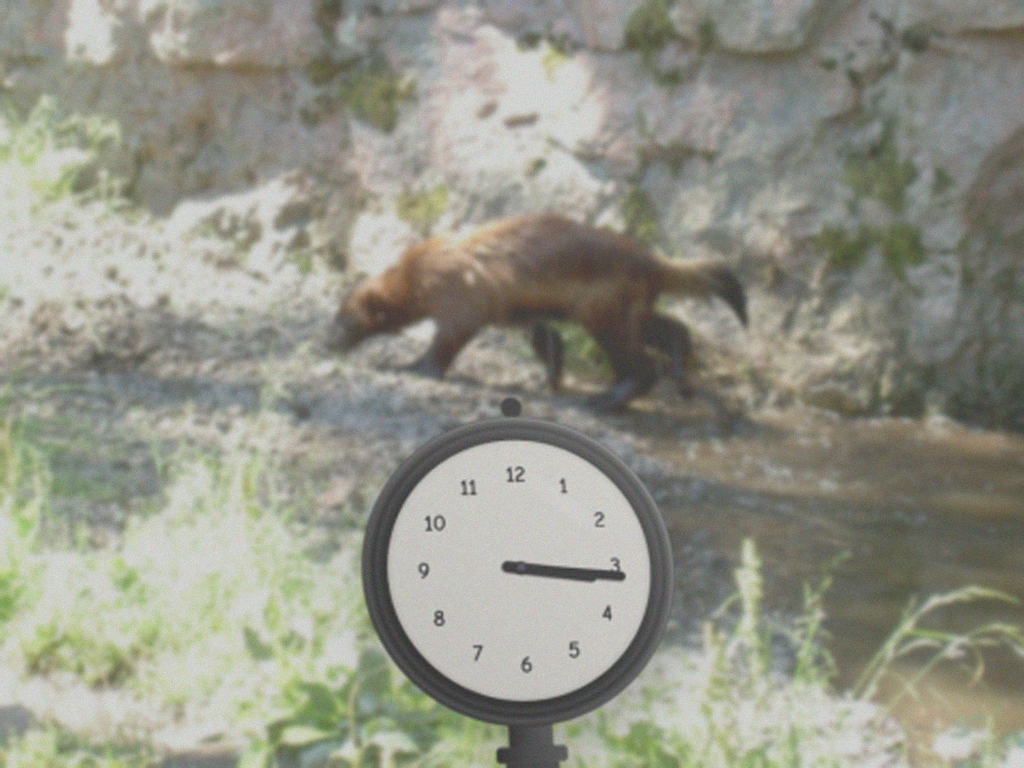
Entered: 3.16
